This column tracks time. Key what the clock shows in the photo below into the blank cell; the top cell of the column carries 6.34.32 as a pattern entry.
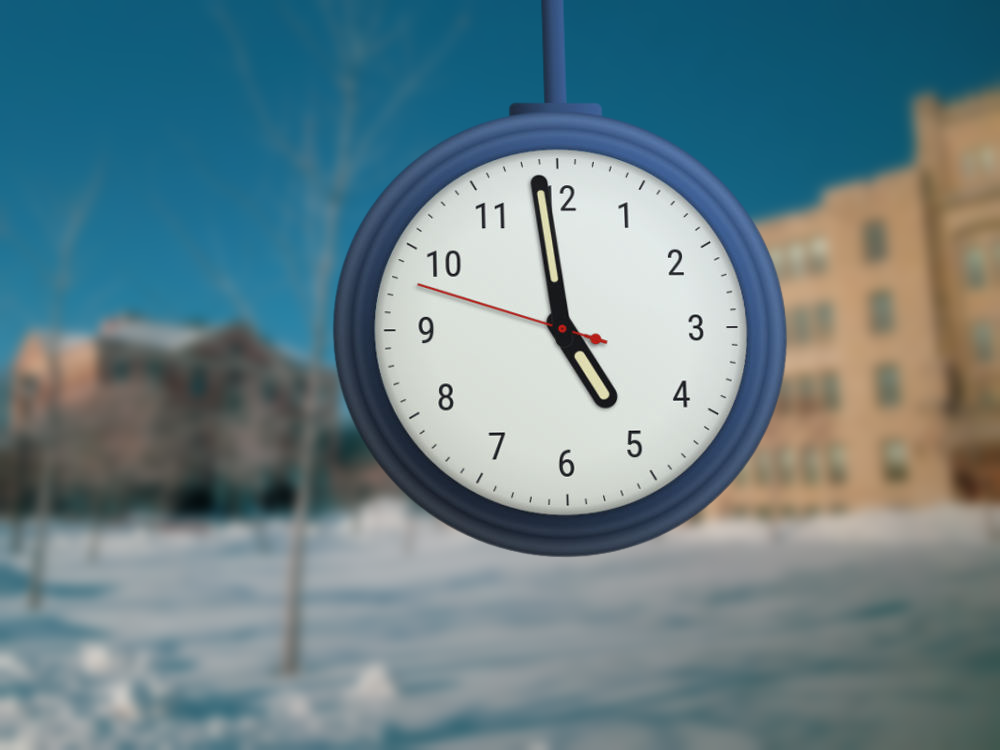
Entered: 4.58.48
